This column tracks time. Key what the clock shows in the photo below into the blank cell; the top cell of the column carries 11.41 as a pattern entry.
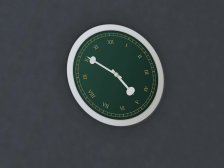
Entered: 4.51
